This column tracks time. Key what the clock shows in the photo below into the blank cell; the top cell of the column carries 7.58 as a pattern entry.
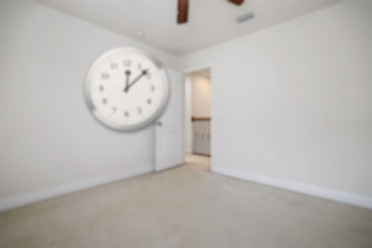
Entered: 12.08
